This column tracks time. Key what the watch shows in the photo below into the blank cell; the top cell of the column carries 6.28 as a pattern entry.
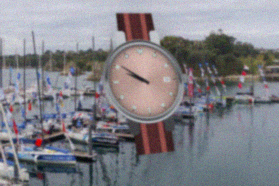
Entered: 9.51
